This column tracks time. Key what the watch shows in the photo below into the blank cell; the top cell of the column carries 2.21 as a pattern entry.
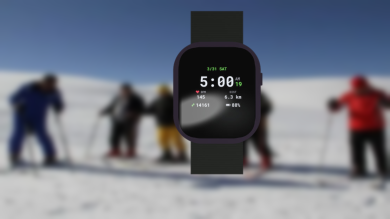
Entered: 5.00
